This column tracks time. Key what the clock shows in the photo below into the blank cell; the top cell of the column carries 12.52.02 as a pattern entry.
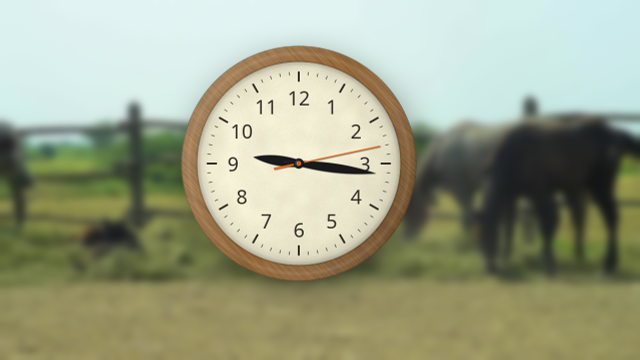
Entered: 9.16.13
